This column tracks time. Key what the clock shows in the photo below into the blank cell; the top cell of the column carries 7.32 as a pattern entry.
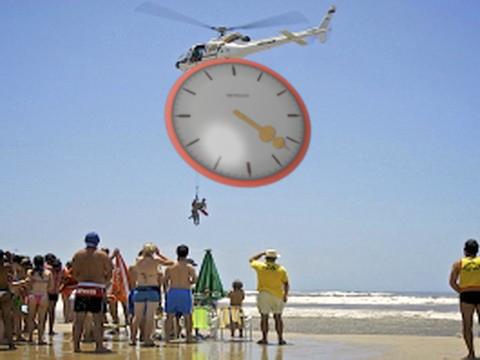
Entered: 4.22
